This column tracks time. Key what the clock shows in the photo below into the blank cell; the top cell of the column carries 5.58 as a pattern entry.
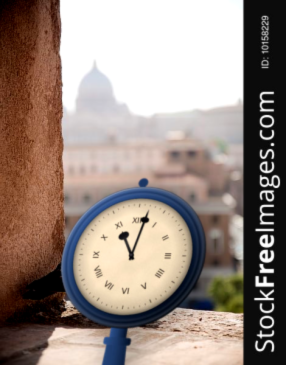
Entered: 11.02
